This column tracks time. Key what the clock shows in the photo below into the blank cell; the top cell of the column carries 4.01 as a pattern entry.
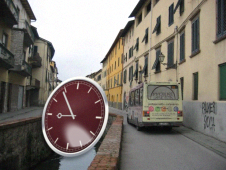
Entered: 8.54
